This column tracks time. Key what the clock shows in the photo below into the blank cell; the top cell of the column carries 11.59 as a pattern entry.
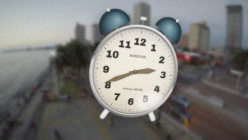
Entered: 2.41
